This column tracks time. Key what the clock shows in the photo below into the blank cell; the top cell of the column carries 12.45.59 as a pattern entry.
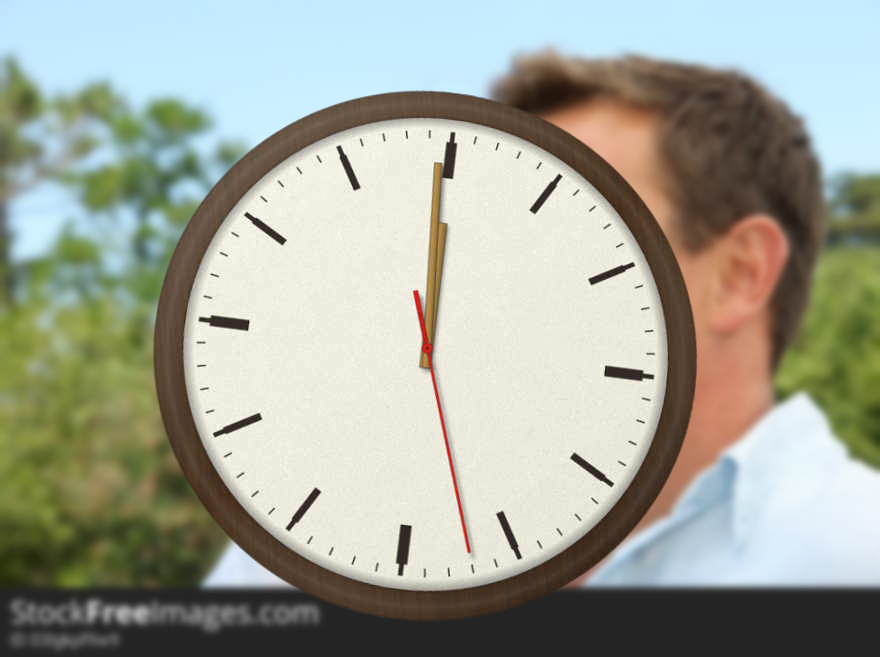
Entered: 11.59.27
